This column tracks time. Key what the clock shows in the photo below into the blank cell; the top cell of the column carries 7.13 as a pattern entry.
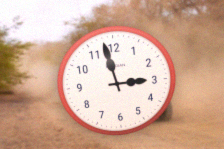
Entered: 2.58
